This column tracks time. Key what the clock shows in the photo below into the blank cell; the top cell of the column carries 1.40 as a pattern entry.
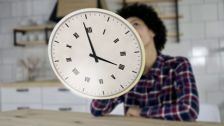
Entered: 3.59
